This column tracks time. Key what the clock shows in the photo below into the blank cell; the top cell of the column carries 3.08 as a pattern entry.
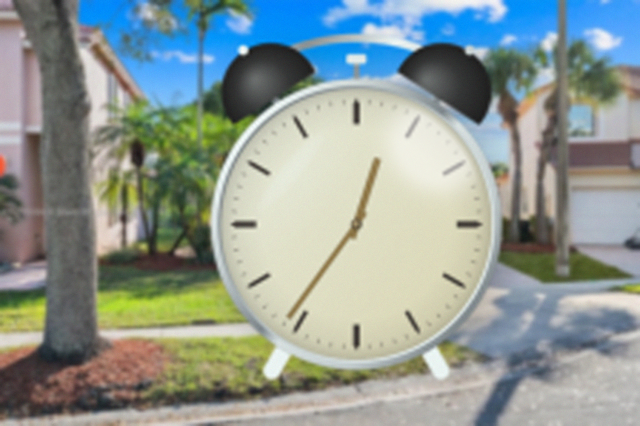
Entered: 12.36
